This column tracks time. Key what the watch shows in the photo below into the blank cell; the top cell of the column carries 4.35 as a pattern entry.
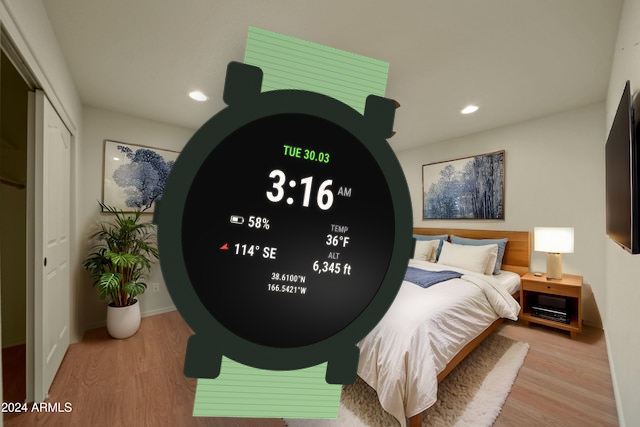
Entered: 3.16
